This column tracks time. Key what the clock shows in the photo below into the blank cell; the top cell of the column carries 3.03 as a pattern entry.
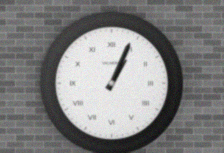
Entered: 1.04
